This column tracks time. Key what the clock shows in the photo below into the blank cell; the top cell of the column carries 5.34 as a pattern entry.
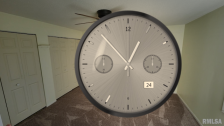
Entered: 12.53
